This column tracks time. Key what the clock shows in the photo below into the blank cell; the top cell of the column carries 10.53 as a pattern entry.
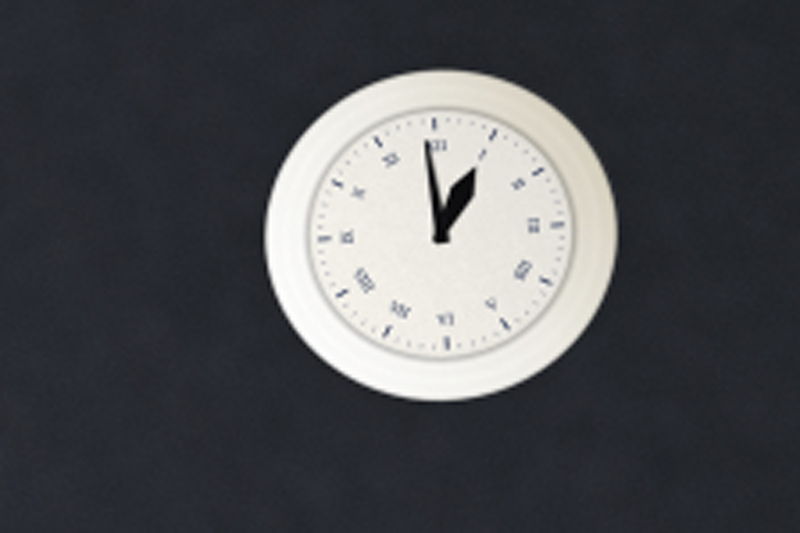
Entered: 12.59
